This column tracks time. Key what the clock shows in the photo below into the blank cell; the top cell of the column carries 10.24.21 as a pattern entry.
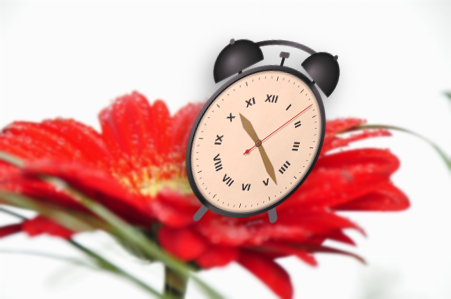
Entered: 10.23.08
